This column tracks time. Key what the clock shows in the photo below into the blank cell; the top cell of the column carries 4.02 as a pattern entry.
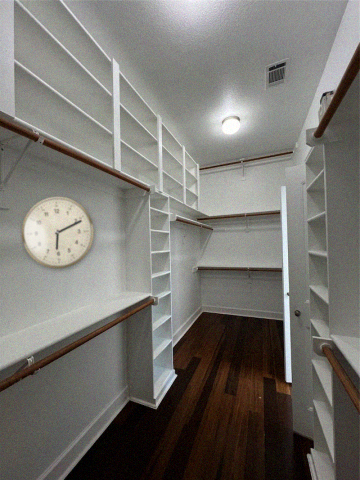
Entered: 6.11
